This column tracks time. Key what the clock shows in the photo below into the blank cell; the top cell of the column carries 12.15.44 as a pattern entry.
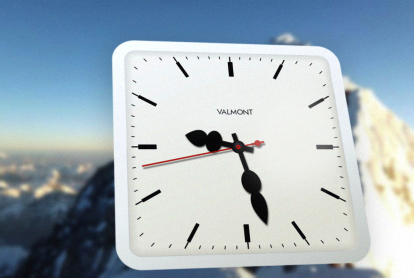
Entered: 9.27.43
